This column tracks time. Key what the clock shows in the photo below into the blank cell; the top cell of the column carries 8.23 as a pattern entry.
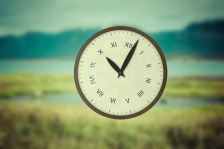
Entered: 10.02
